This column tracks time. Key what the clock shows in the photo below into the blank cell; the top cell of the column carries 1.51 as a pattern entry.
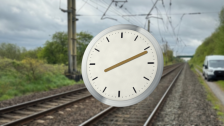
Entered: 8.11
